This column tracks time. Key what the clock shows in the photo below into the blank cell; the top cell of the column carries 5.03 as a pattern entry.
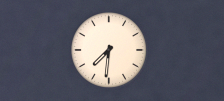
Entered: 7.31
